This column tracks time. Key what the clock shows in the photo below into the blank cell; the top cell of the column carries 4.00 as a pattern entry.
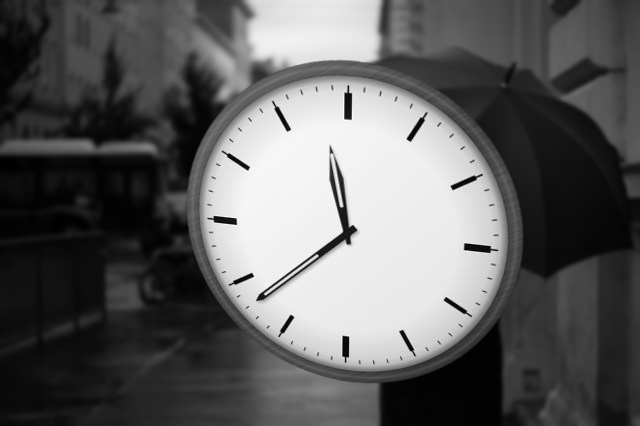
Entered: 11.38
